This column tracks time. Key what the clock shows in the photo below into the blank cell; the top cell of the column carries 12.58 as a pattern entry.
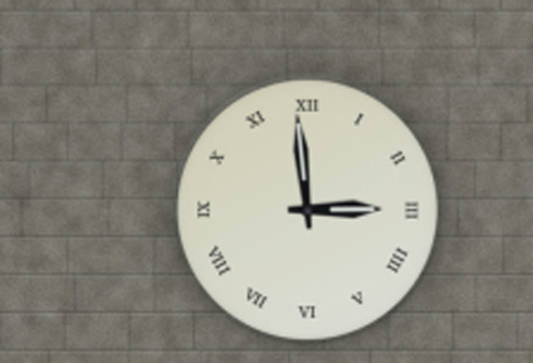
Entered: 2.59
